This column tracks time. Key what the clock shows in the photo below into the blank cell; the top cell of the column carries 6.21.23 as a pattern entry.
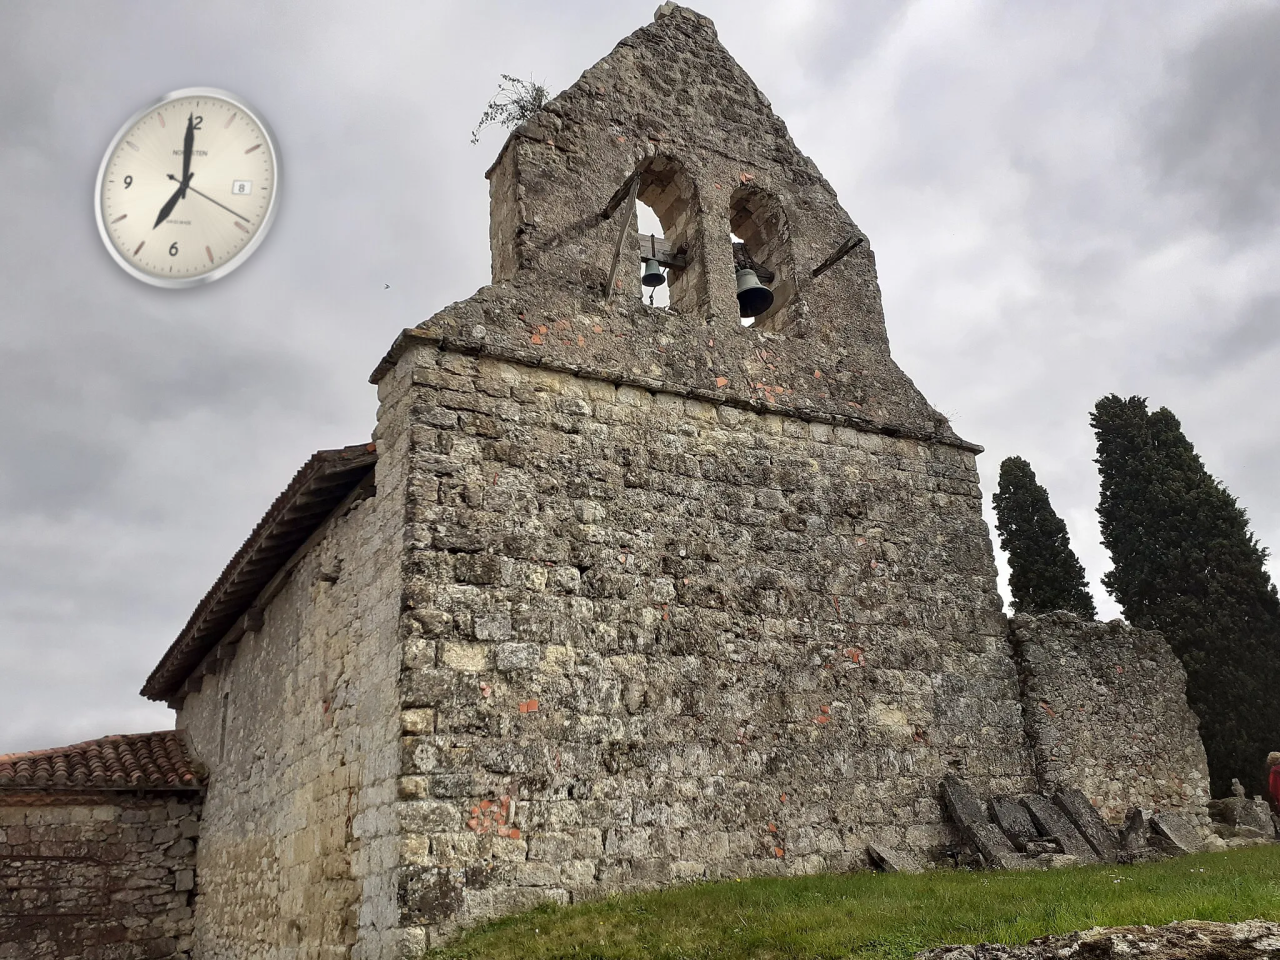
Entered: 6.59.19
